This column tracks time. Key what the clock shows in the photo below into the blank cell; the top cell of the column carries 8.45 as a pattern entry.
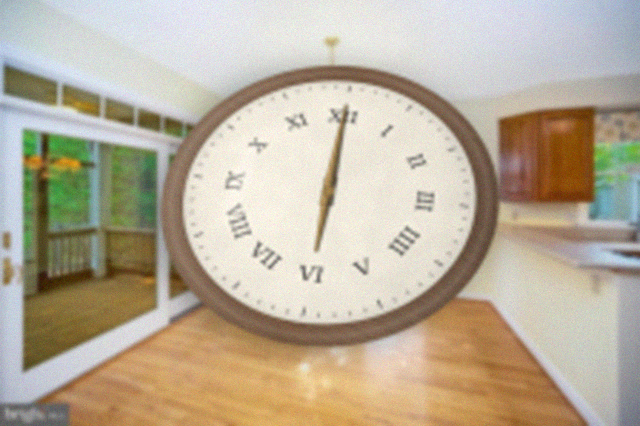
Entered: 6.00
